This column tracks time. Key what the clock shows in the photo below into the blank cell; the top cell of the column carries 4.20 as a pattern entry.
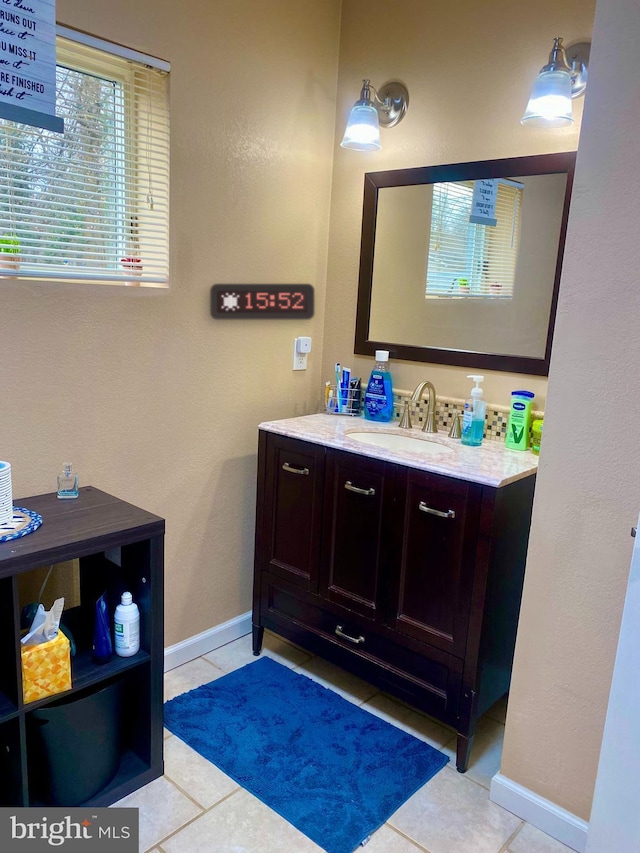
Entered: 15.52
